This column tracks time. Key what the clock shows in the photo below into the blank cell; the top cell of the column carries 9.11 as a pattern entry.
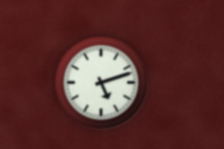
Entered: 5.12
